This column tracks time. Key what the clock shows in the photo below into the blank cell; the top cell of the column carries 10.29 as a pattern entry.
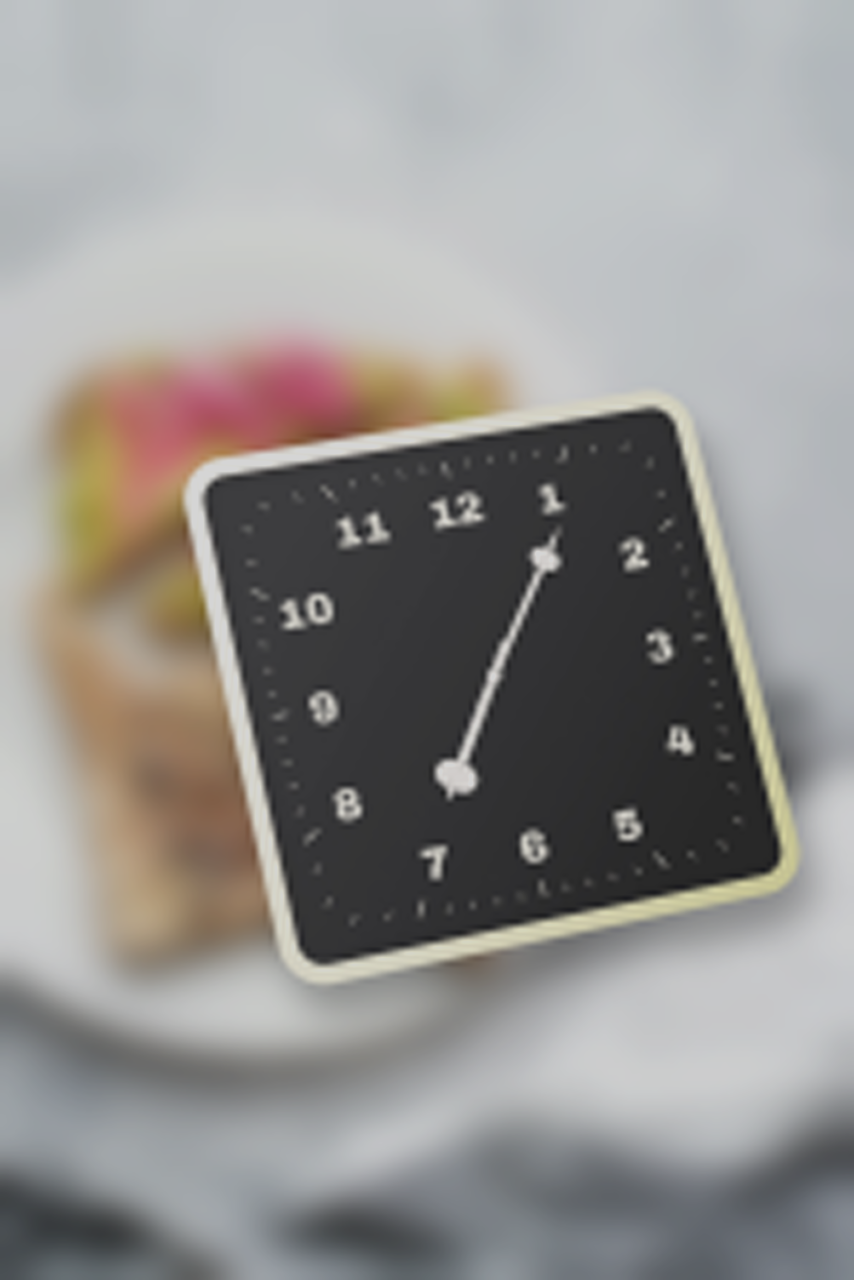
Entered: 7.06
